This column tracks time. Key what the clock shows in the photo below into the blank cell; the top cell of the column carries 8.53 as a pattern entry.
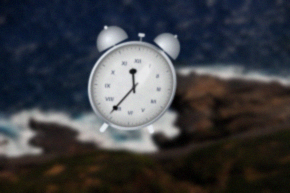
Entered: 11.36
